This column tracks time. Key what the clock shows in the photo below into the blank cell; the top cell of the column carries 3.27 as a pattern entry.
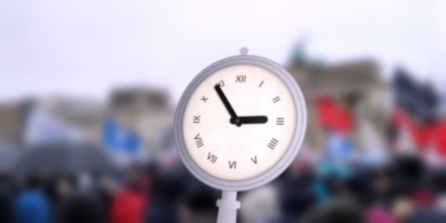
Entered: 2.54
